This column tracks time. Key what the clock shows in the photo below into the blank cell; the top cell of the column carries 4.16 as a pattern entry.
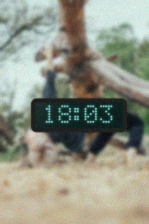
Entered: 18.03
